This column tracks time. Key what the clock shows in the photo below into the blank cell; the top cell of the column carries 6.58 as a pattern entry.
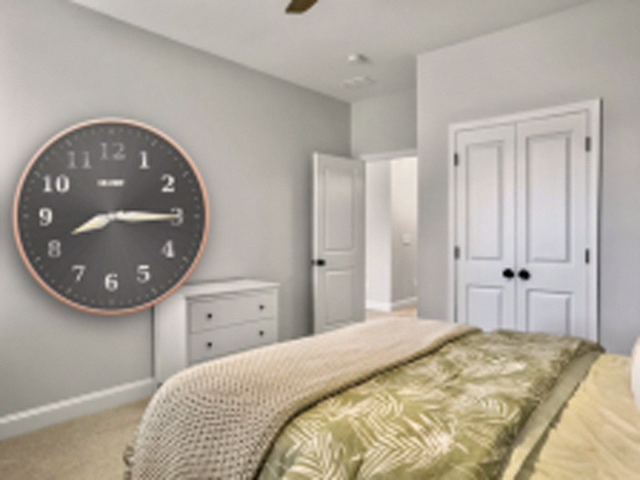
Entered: 8.15
